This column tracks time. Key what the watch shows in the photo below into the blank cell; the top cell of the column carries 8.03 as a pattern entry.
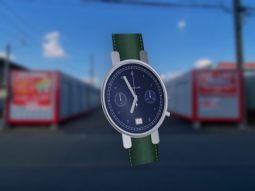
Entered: 6.56
